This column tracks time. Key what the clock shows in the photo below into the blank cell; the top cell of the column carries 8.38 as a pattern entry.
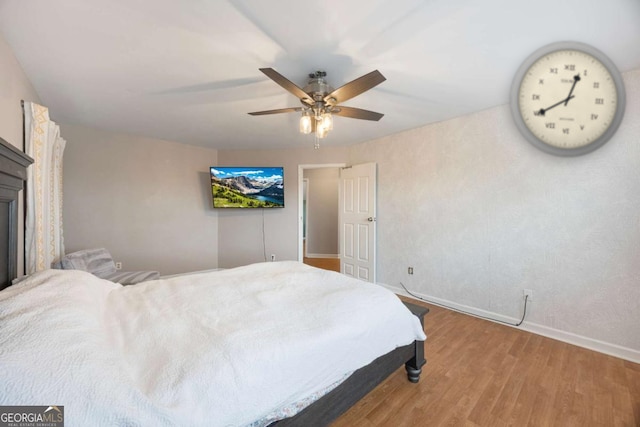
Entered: 12.40
